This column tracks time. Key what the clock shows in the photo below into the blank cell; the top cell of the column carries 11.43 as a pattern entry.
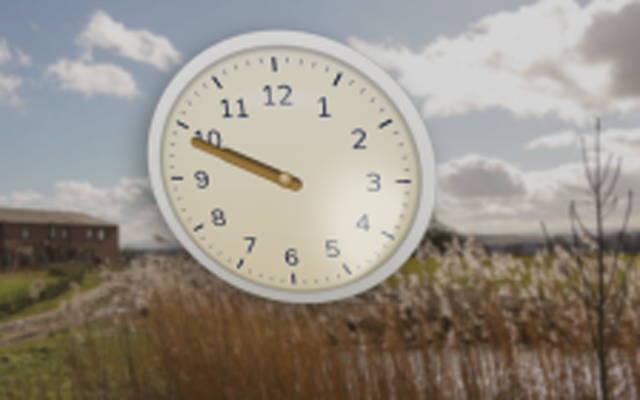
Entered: 9.49
